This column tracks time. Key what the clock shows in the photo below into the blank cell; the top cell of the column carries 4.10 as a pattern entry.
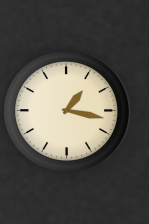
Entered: 1.17
